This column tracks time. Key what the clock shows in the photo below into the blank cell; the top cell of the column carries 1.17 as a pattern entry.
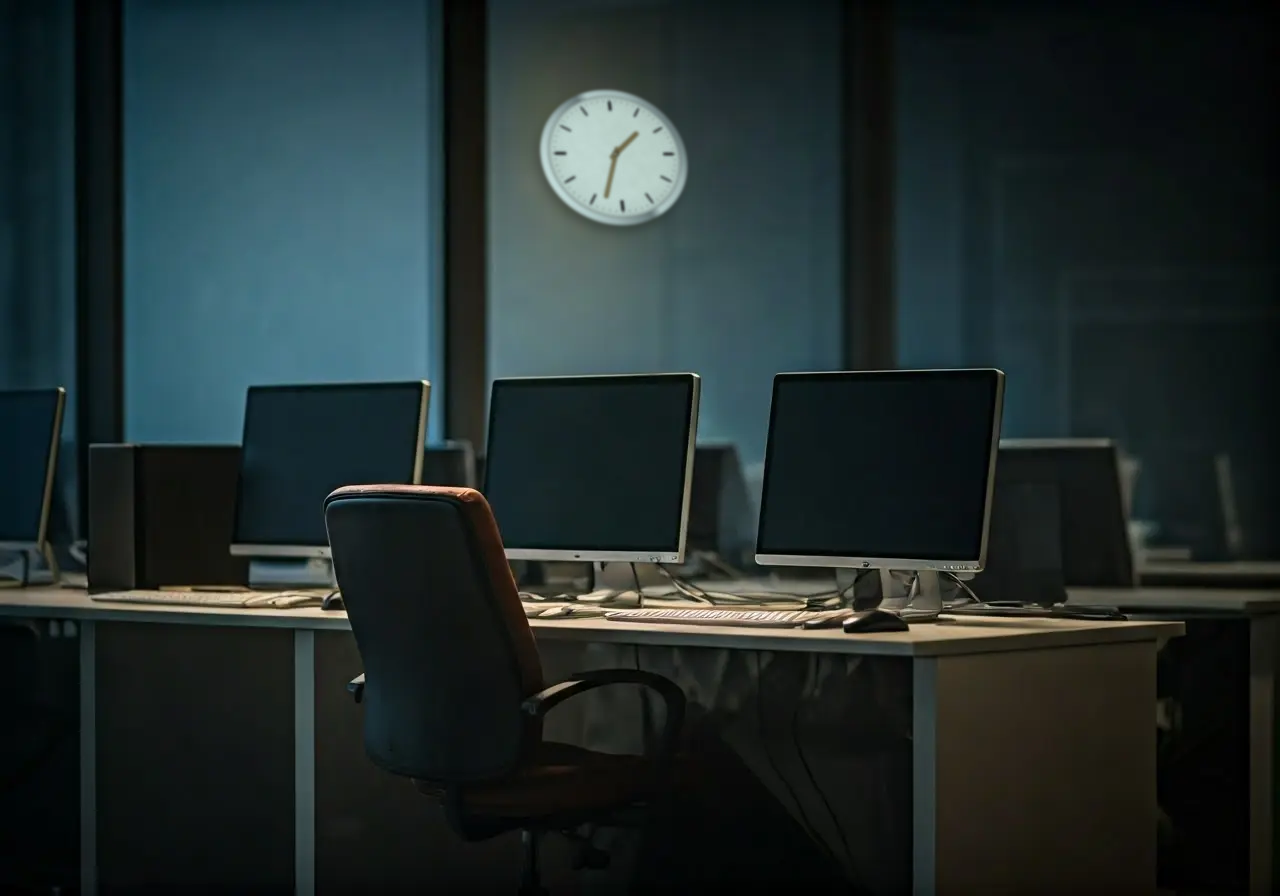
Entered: 1.33
